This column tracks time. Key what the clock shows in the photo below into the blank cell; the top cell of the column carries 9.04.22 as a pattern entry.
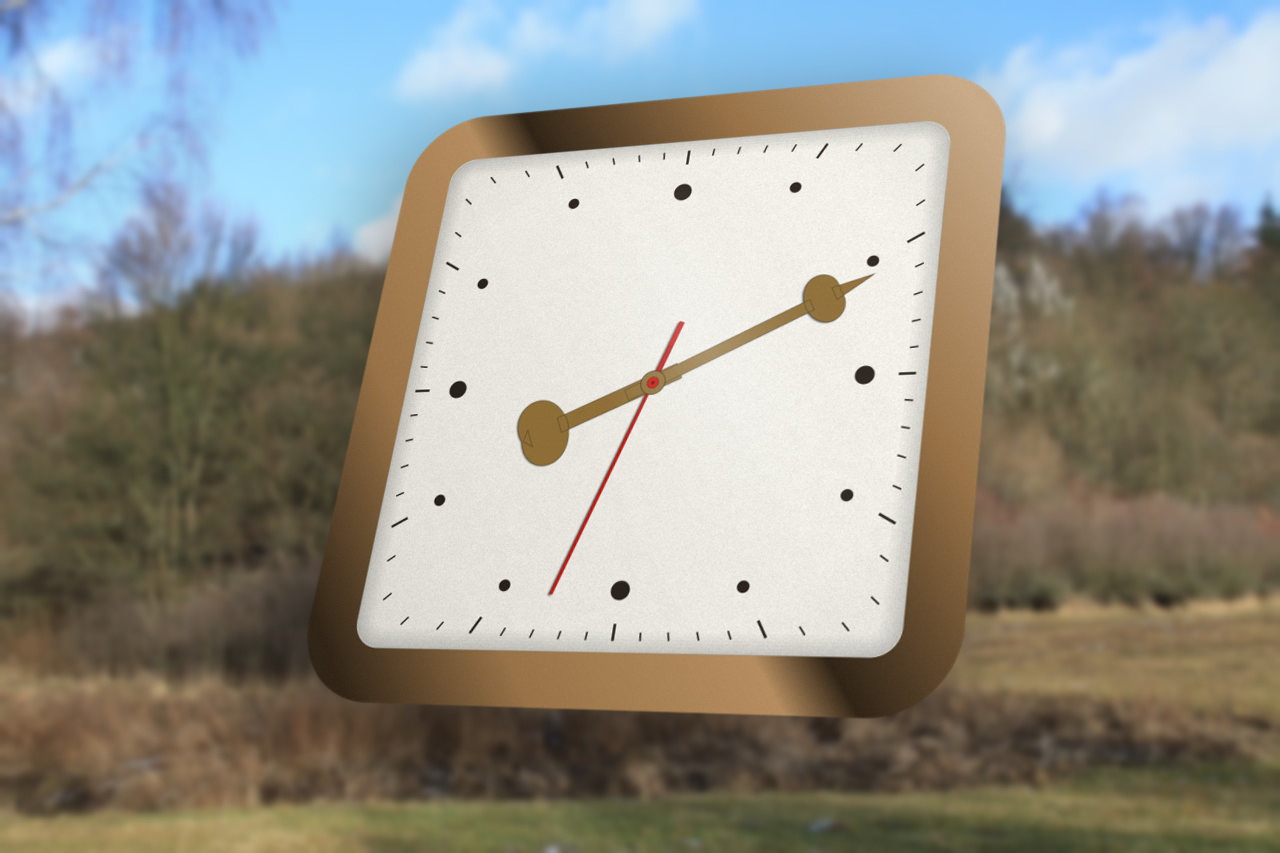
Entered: 8.10.33
